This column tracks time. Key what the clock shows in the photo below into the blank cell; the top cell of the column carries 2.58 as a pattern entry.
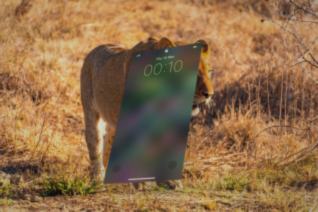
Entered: 0.10
